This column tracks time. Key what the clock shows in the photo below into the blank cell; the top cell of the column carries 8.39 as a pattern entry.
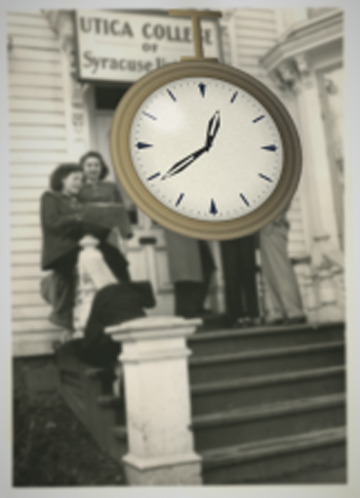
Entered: 12.39
